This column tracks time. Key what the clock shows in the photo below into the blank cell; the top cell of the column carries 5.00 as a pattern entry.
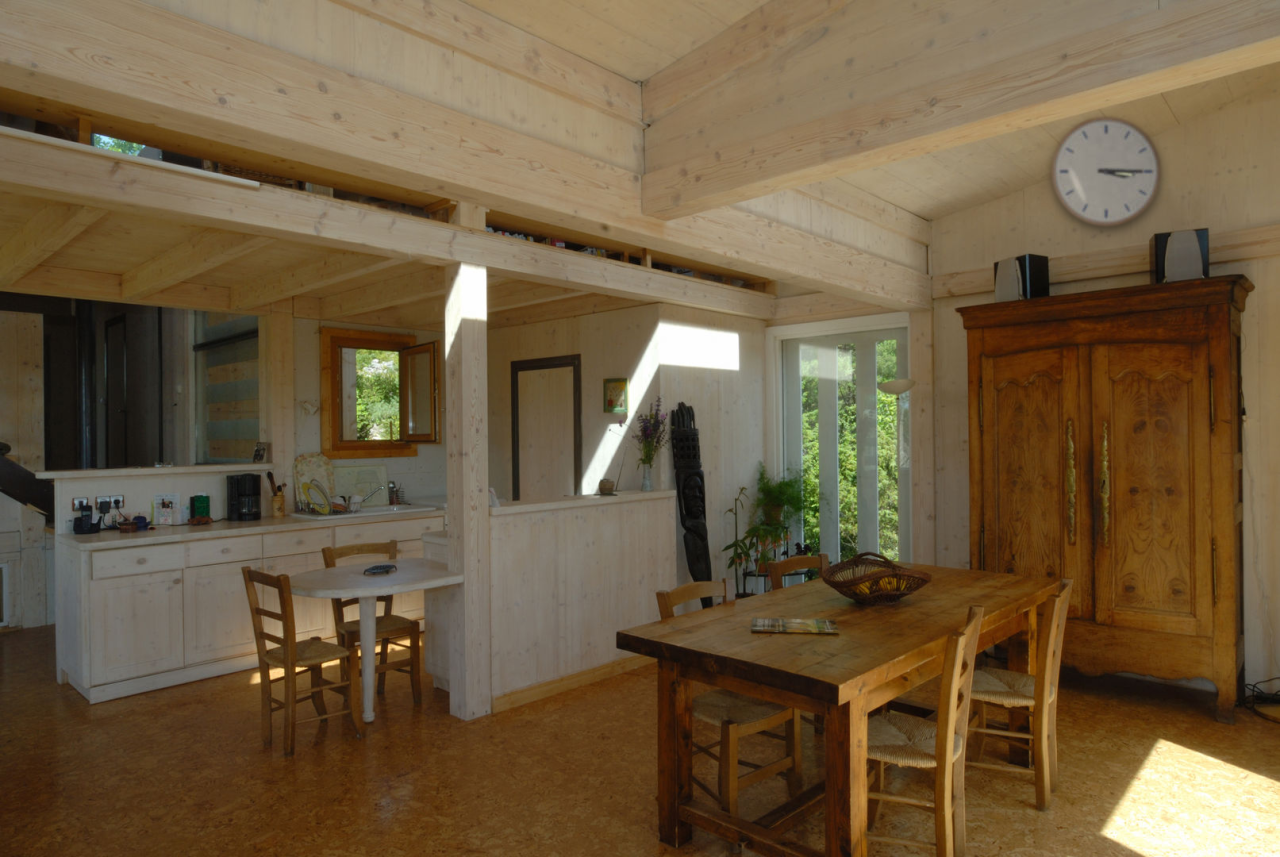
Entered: 3.15
